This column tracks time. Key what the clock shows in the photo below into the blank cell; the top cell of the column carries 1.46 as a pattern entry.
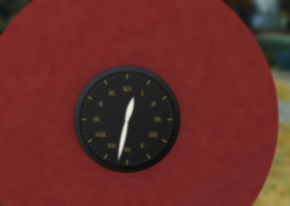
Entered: 12.32
